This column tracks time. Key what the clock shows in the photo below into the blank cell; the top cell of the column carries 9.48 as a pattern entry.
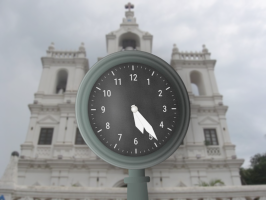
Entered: 5.24
